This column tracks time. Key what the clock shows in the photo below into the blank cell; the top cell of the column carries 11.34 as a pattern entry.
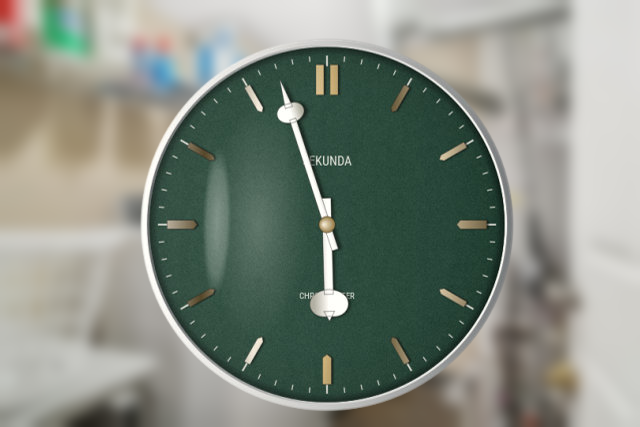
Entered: 5.57
